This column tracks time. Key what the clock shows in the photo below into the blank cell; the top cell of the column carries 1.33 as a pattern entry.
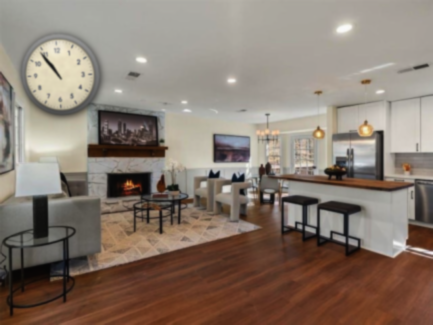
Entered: 10.54
